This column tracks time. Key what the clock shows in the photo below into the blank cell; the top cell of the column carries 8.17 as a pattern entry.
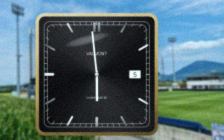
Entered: 5.59
